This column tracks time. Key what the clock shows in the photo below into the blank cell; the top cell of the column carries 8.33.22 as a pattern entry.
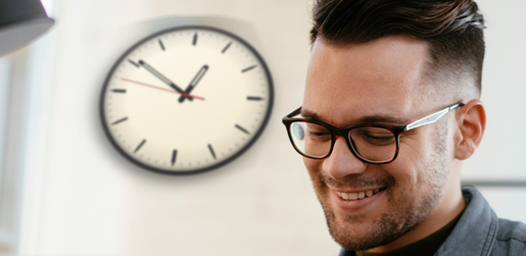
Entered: 12.50.47
